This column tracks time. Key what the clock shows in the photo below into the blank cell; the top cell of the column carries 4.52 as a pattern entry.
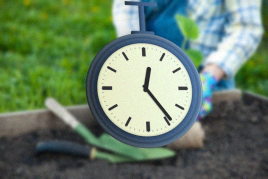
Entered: 12.24
